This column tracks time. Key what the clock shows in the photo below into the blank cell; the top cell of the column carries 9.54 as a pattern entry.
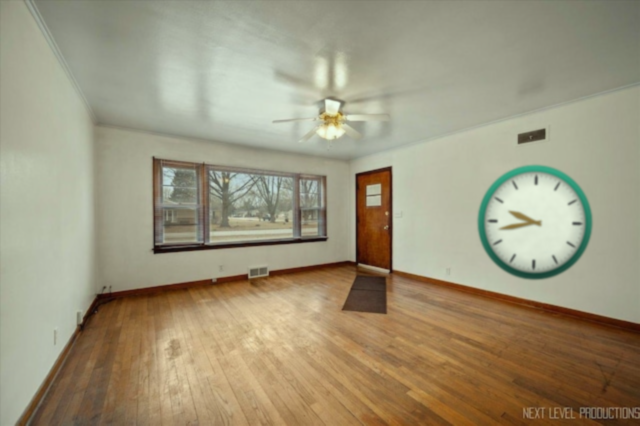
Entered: 9.43
